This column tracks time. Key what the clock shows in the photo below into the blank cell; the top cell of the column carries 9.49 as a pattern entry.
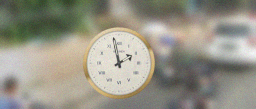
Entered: 1.58
